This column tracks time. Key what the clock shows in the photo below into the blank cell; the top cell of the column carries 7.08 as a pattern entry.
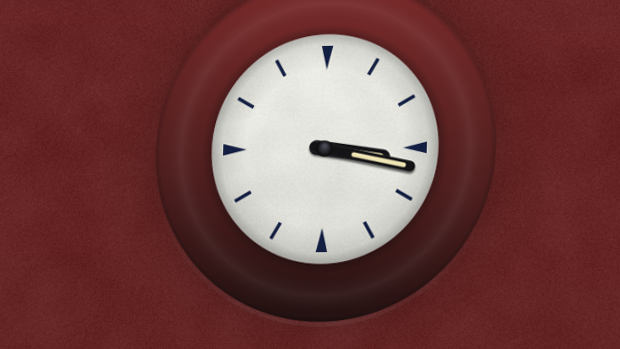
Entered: 3.17
